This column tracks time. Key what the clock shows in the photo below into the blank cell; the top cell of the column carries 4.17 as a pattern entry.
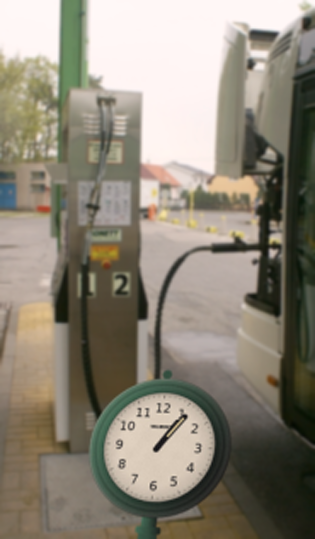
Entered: 1.06
